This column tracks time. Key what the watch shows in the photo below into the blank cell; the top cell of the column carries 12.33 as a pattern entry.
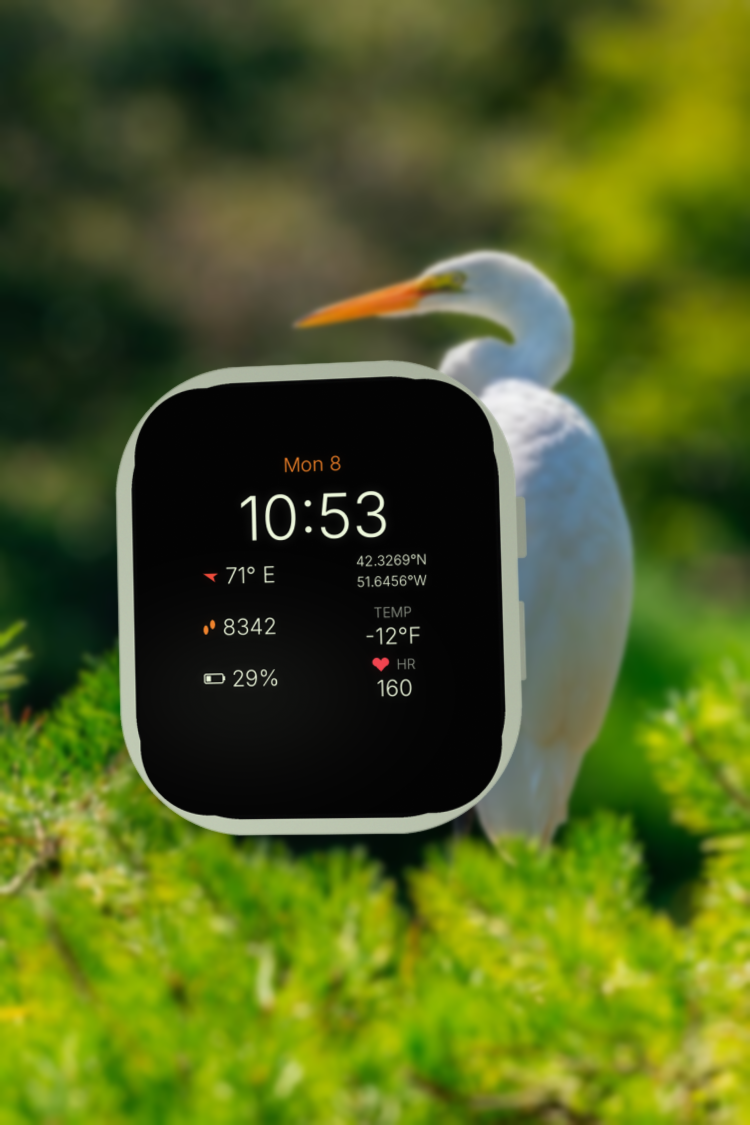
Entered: 10.53
